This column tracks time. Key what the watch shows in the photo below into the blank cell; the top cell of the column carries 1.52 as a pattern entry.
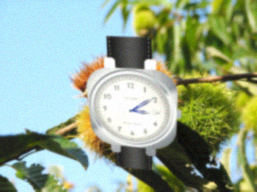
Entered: 3.09
